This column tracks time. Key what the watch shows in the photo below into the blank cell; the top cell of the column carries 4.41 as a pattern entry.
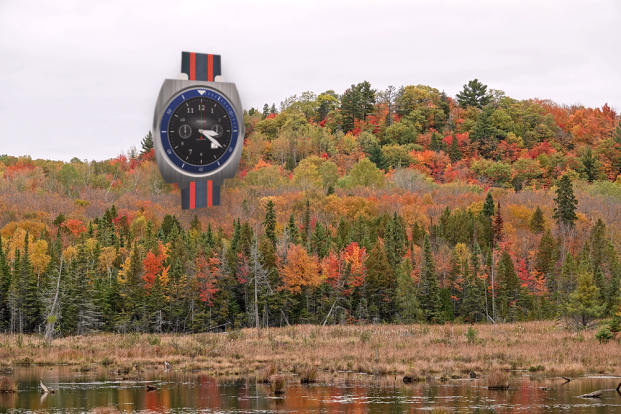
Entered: 3.21
